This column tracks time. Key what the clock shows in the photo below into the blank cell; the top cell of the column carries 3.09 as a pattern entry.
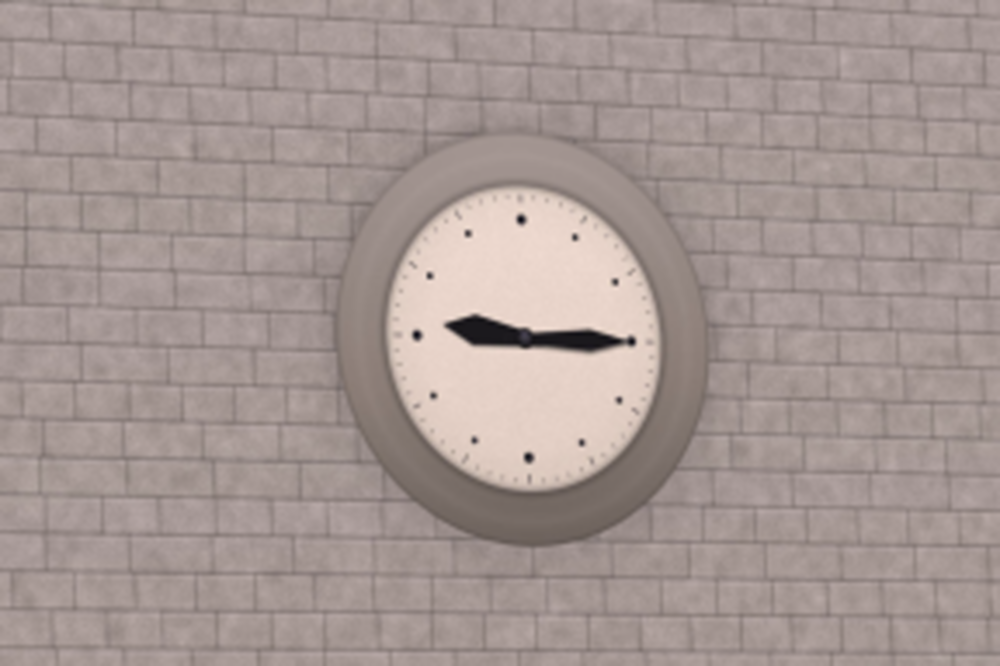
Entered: 9.15
